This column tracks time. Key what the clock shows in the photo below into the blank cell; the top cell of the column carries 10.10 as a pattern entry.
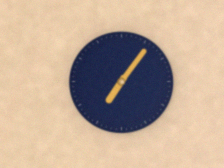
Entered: 7.06
